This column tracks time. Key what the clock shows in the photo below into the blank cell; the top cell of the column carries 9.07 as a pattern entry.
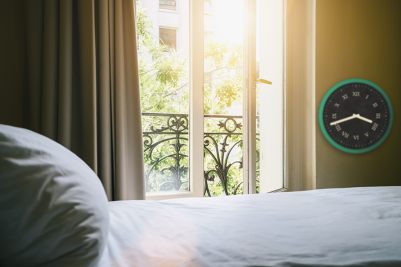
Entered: 3.42
